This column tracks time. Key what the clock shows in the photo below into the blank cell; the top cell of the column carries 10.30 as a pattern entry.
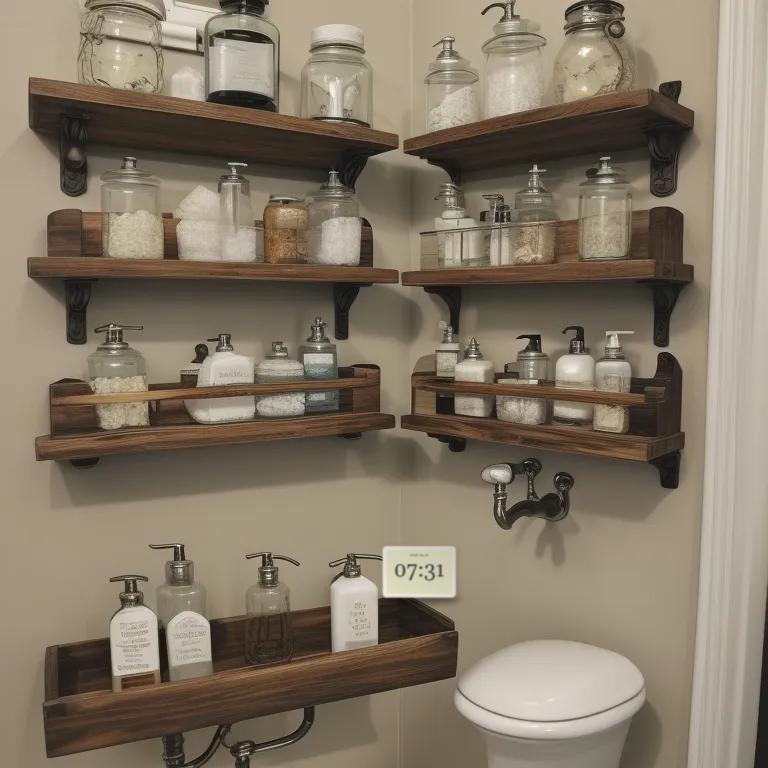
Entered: 7.31
